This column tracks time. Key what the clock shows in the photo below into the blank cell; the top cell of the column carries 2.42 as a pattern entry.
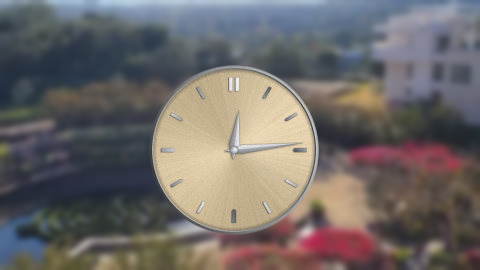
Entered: 12.14
